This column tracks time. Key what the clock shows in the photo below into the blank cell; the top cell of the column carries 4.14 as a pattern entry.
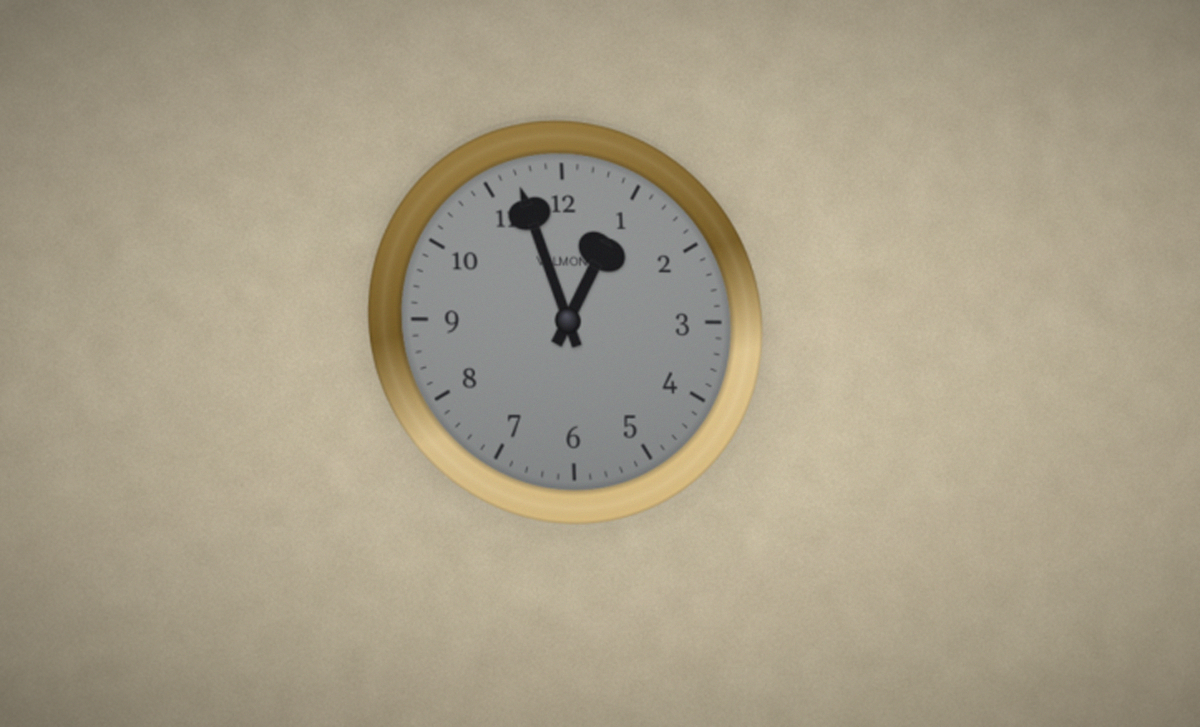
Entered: 12.57
